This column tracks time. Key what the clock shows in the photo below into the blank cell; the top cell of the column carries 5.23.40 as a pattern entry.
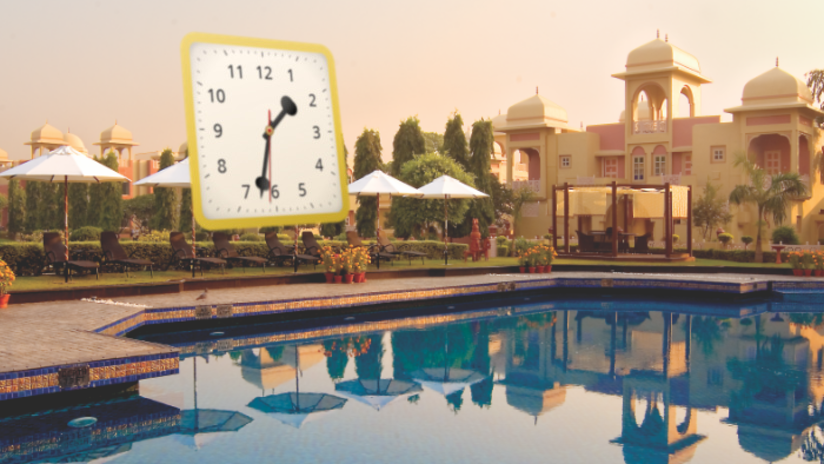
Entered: 1.32.31
